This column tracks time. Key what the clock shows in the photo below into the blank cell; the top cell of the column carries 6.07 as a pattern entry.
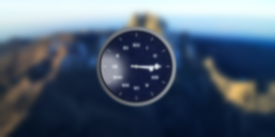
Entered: 3.15
